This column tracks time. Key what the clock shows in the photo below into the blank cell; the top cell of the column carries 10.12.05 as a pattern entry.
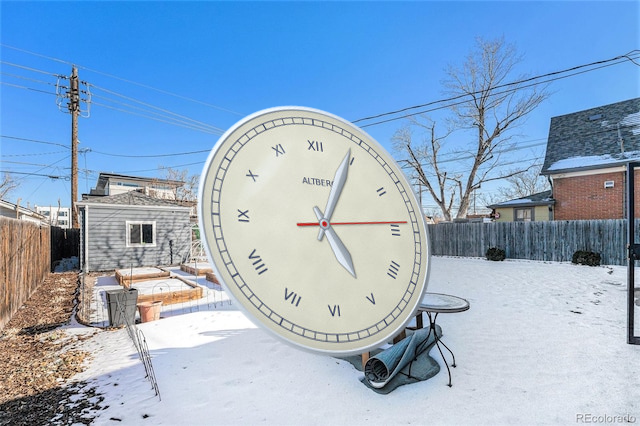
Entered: 5.04.14
